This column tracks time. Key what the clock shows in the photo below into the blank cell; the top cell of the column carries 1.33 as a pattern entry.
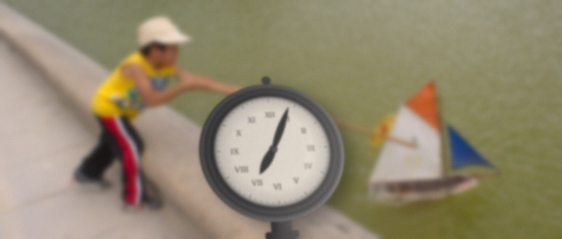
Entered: 7.04
